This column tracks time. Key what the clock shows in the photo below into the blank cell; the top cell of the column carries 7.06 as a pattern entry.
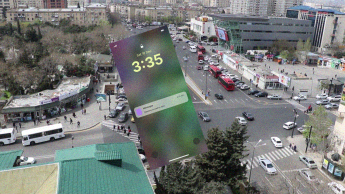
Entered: 3.35
